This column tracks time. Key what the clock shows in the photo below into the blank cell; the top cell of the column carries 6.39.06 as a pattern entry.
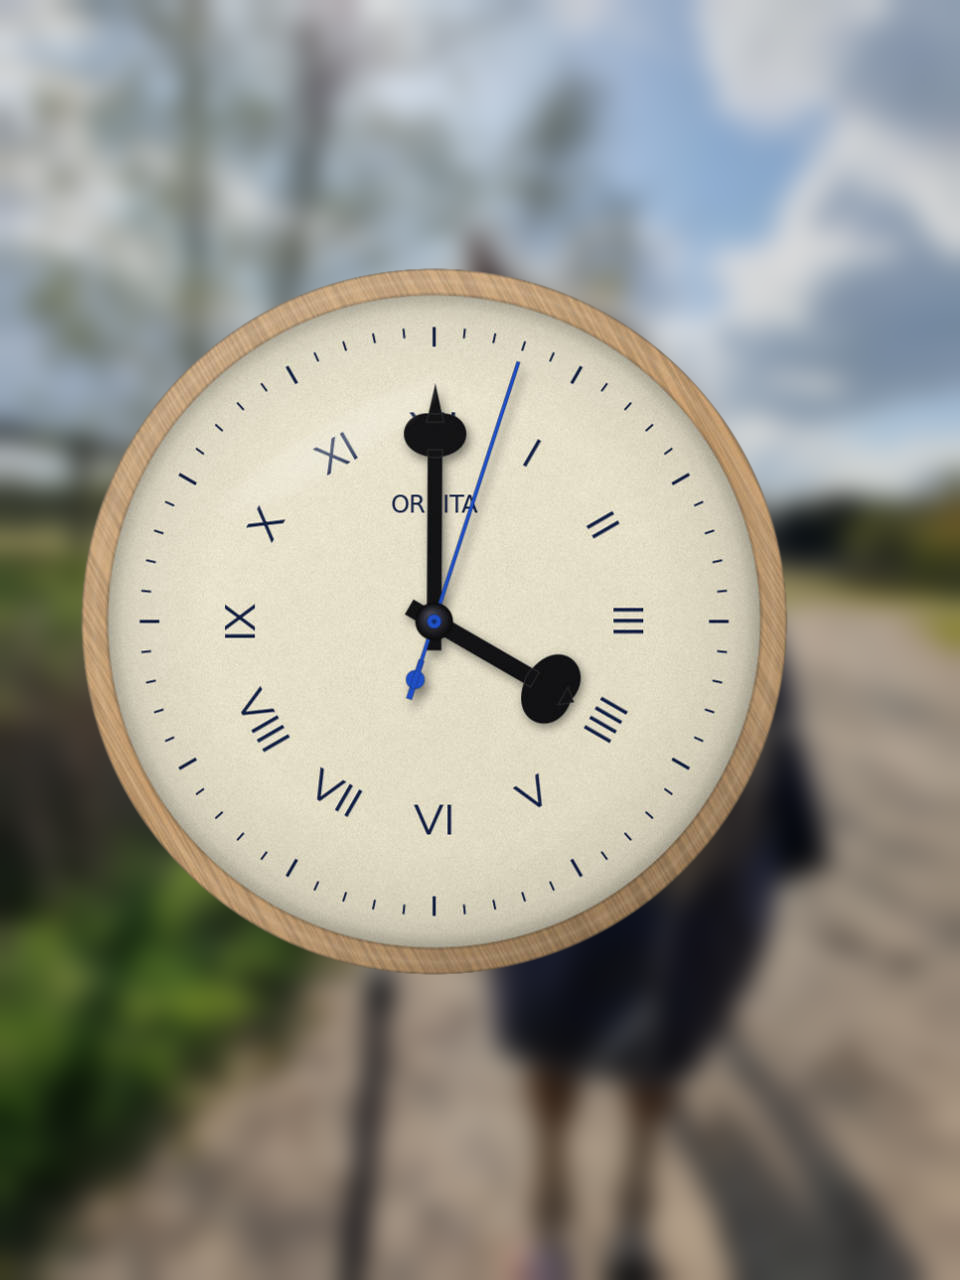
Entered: 4.00.03
